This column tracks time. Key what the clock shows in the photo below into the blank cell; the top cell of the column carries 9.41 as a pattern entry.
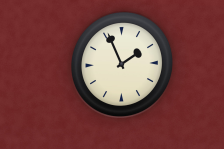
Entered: 1.56
